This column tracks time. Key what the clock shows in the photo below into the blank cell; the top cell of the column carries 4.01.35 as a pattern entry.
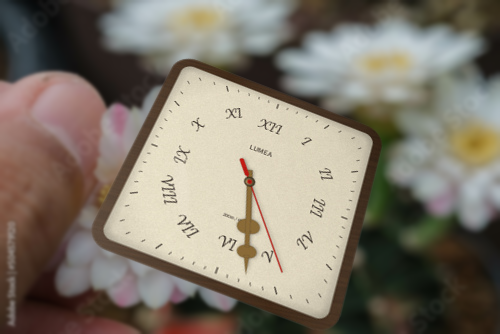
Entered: 5.27.24
